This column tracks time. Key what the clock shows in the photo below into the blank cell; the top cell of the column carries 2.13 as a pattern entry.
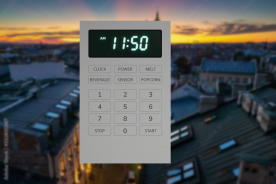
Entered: 11.50
